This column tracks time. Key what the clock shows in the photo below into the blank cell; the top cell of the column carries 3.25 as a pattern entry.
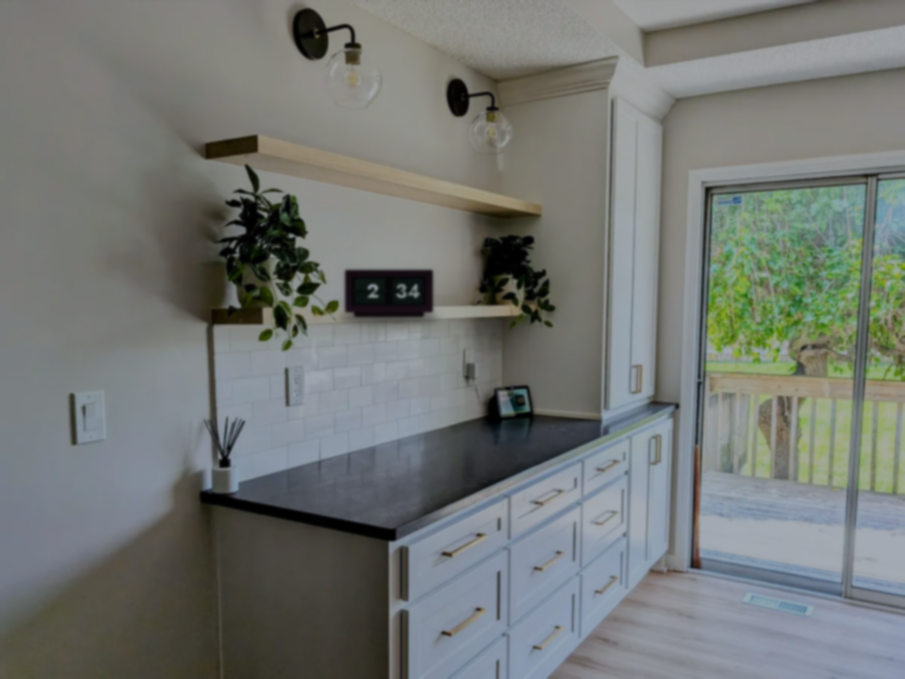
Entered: 2.34
